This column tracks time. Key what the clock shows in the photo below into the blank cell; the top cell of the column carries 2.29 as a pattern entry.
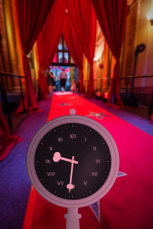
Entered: 9.31
